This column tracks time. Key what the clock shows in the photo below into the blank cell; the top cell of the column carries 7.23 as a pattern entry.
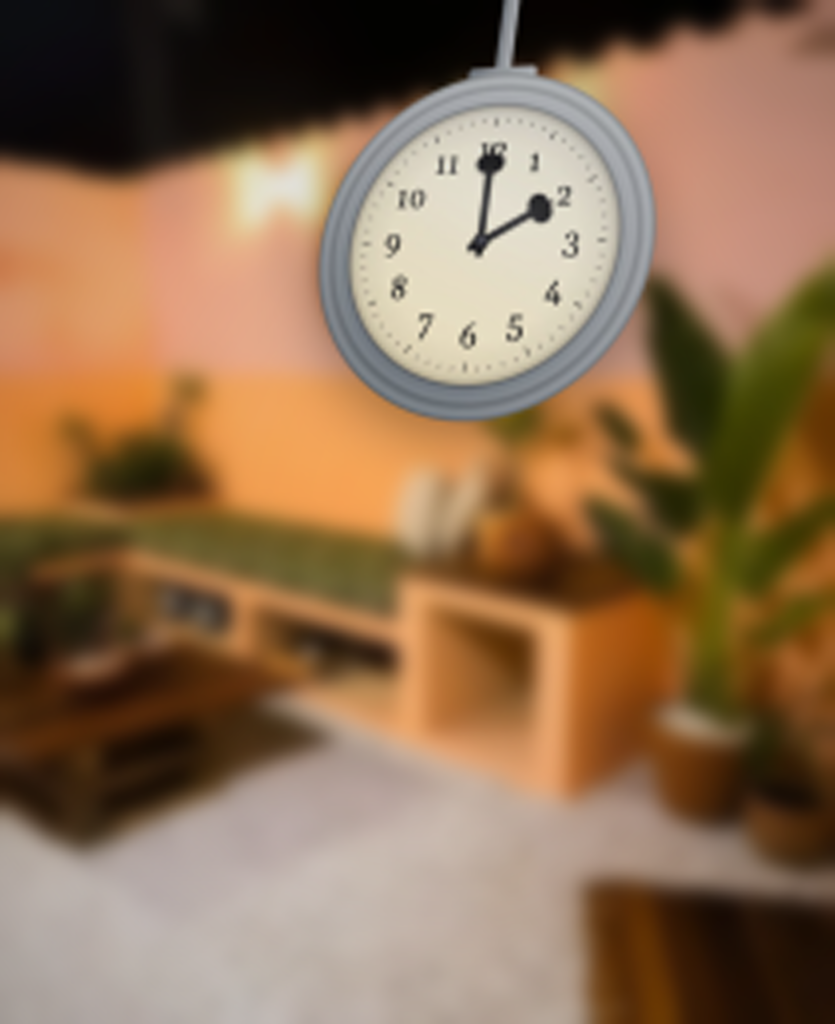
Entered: 2.00
